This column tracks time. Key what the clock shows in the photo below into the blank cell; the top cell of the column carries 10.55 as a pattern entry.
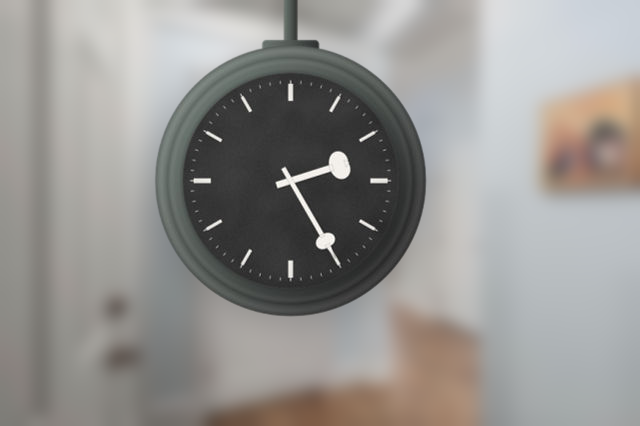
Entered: 2.25
